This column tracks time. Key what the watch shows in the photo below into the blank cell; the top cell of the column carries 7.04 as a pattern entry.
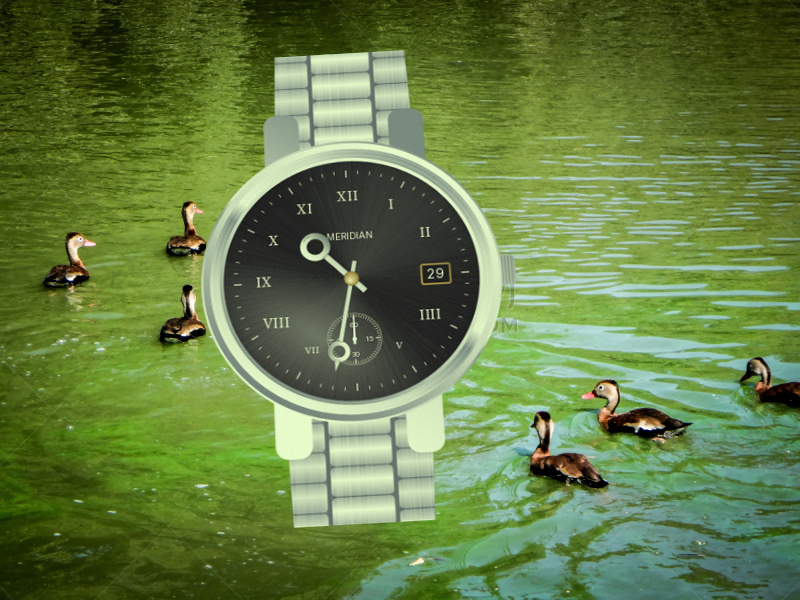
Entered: 10.32
